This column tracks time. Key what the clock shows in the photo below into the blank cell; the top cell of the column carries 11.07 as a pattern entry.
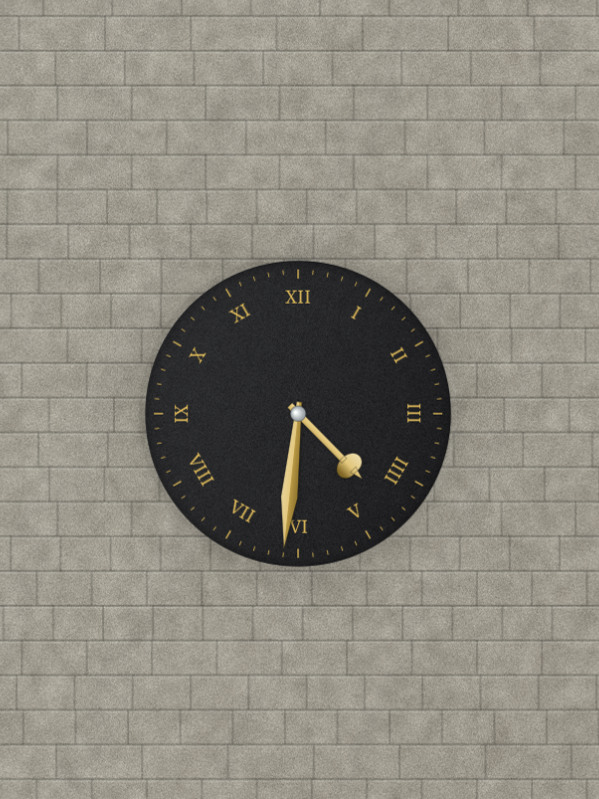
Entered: 4.31
